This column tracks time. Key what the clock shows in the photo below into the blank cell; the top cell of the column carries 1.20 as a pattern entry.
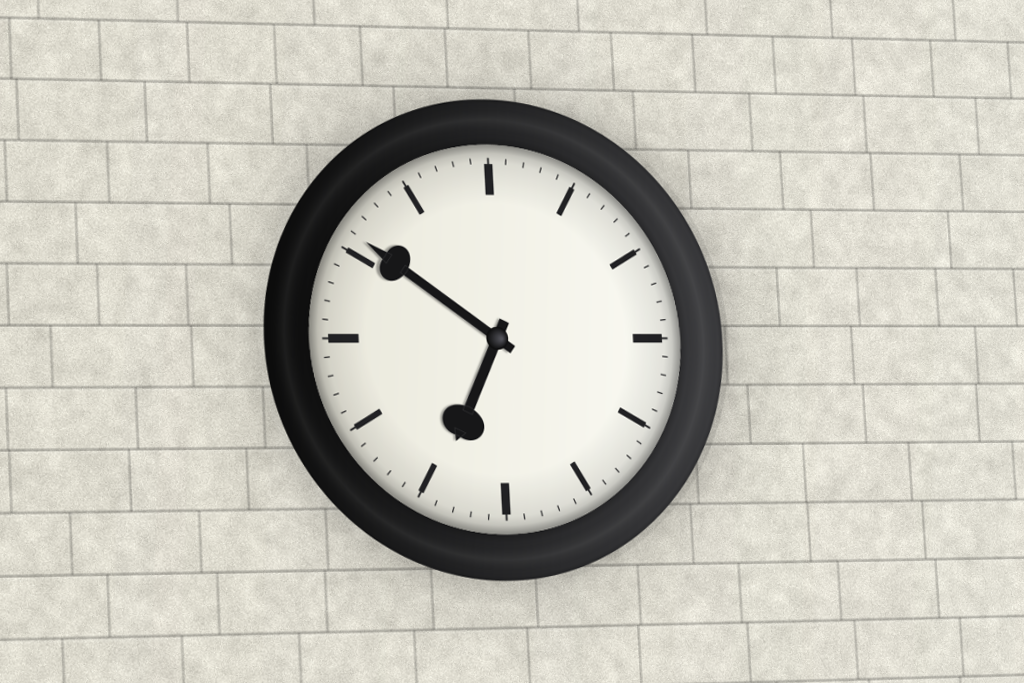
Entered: 6.51
